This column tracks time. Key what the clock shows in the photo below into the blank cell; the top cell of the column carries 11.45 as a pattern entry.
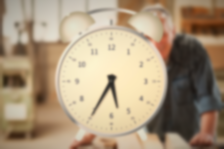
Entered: 5.35
